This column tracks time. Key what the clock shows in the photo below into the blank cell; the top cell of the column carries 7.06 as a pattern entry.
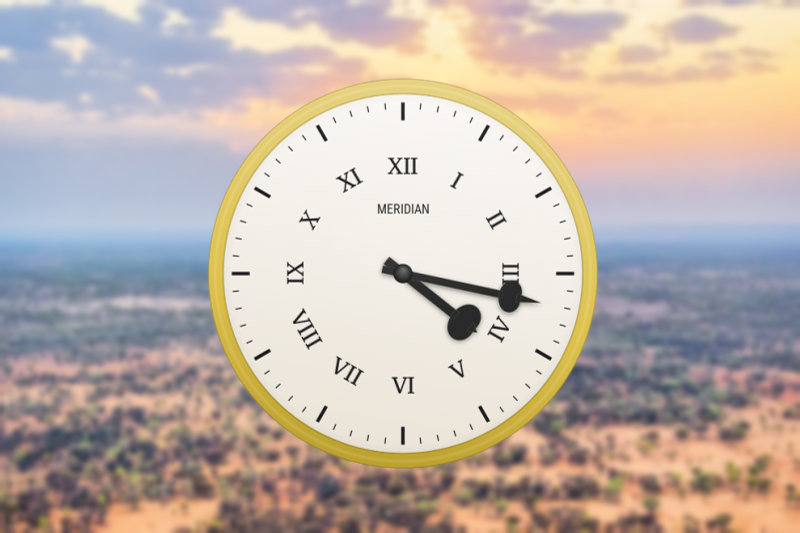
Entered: 4.17
